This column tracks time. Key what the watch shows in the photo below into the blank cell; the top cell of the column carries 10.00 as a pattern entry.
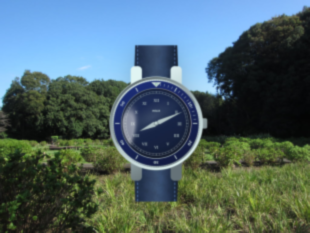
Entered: 8.11
